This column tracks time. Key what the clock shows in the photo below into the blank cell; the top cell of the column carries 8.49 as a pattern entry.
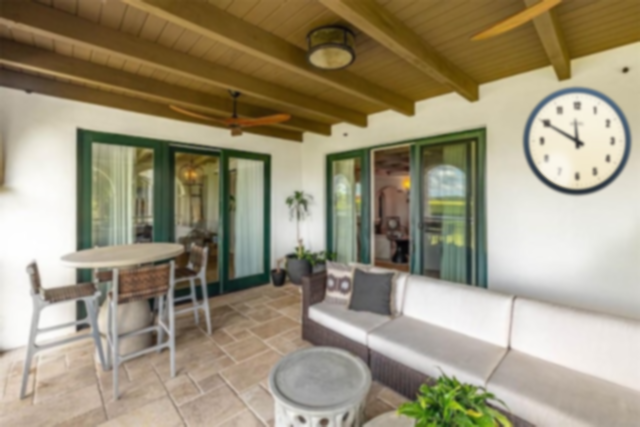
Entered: 11.50
